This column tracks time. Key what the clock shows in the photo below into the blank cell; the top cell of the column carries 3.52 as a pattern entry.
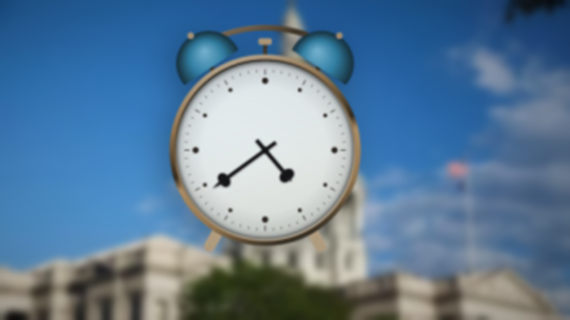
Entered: 4.39
